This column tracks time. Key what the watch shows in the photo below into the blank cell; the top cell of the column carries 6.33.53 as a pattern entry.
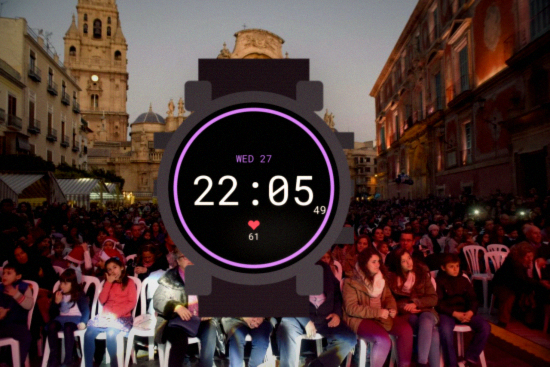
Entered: 22.05.49
